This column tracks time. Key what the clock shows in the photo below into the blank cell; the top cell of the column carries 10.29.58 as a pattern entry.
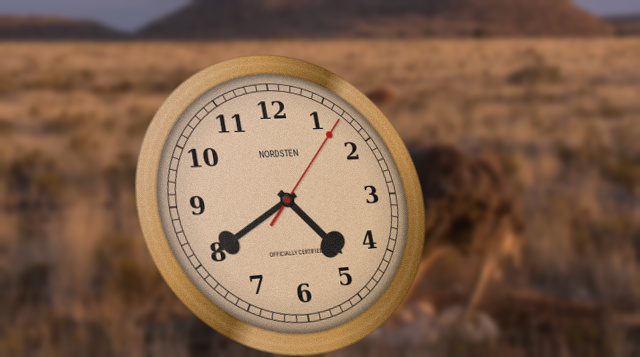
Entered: 4.40.07
